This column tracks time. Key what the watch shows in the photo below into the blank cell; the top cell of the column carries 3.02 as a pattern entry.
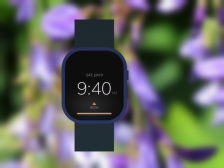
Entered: 9.40
